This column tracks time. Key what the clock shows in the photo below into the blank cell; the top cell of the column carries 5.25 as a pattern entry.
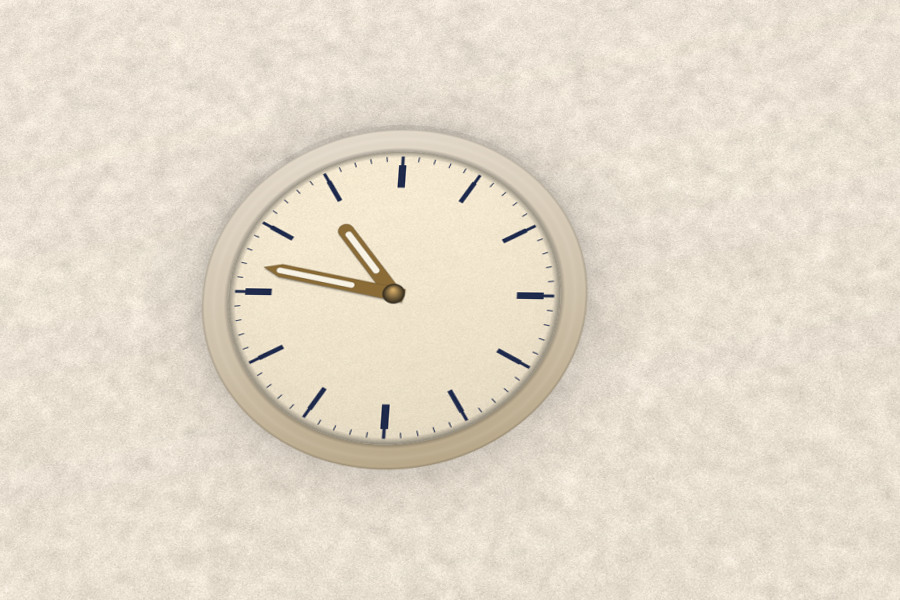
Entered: 10.47
